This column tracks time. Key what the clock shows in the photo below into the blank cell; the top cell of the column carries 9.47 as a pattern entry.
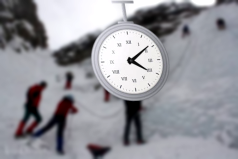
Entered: 4.09
